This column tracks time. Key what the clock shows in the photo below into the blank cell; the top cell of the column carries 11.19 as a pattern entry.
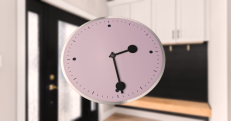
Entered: 2.29
